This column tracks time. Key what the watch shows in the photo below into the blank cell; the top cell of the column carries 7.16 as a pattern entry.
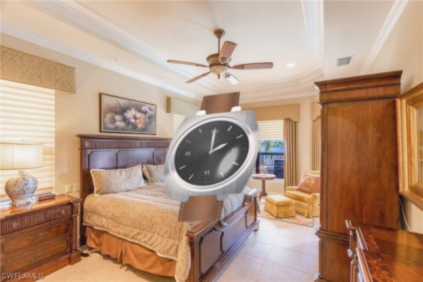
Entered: 2.00
